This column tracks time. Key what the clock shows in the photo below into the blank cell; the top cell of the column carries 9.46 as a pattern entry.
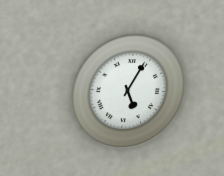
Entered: 5.04
